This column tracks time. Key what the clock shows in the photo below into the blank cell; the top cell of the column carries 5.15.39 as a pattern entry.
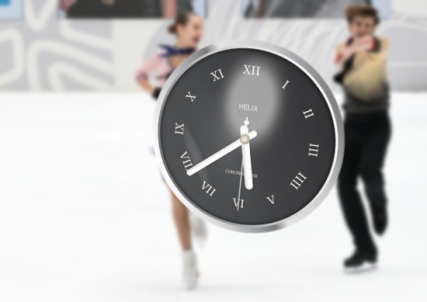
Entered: 5.38.30
